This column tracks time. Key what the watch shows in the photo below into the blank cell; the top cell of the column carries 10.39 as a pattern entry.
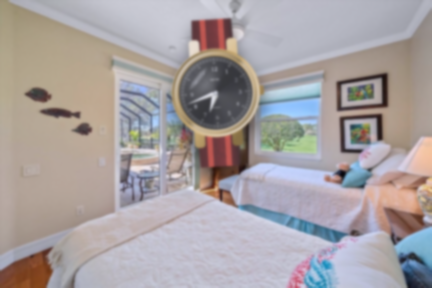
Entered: 6.42
